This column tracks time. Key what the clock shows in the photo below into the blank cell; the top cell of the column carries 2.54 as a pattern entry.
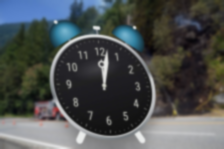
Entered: 12.02
